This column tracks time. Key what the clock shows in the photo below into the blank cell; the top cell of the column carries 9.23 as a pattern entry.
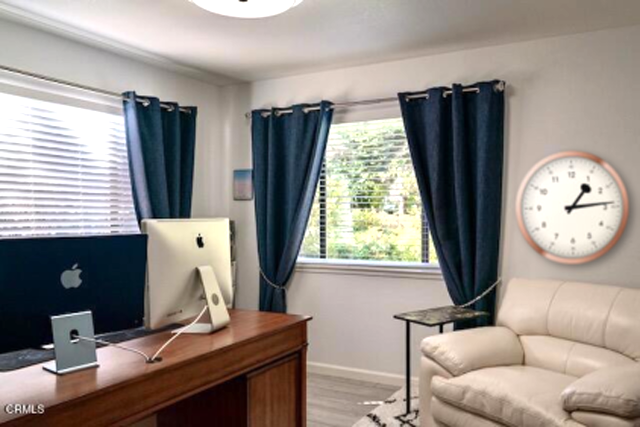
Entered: 1.14
